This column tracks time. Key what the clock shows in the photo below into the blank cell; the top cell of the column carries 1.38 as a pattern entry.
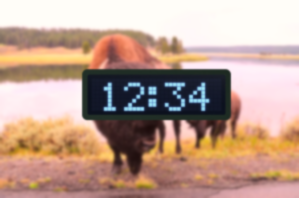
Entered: 12.34
